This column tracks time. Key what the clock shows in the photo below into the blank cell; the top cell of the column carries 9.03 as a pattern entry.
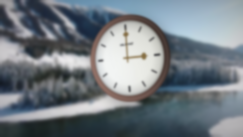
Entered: 3.00
